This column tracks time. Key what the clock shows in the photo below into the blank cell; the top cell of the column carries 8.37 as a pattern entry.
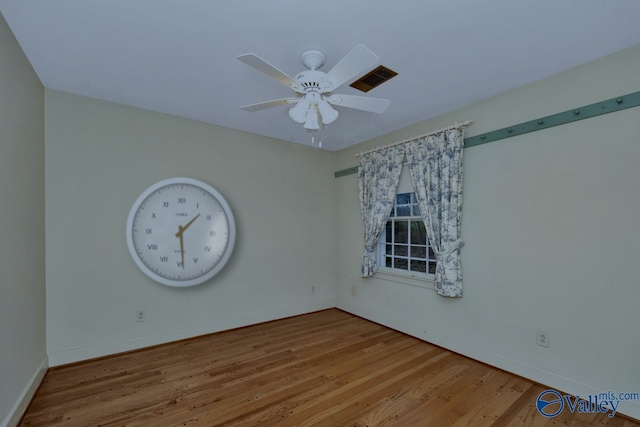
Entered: 1.29
